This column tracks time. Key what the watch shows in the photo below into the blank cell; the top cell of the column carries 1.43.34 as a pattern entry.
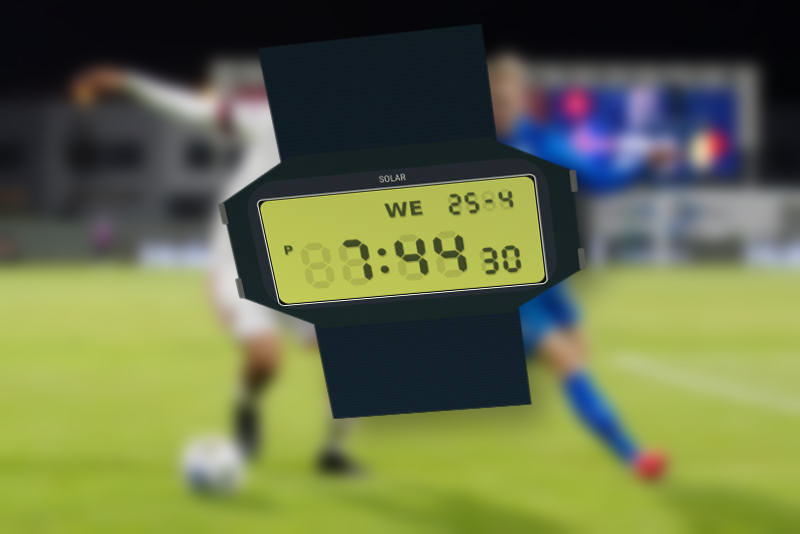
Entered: 7.44.30
